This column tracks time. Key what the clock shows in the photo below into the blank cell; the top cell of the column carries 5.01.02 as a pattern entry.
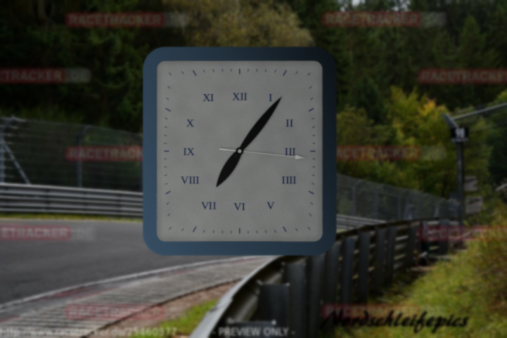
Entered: 7.06.16
